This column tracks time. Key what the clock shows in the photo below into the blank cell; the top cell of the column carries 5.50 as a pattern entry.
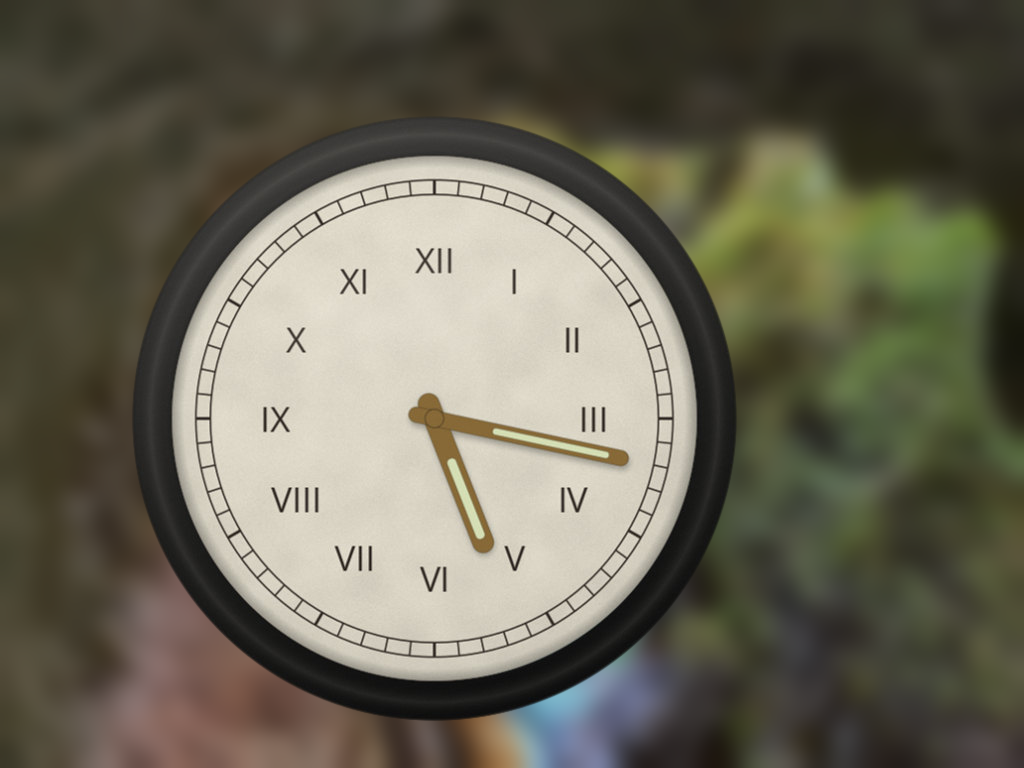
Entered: 5.17
